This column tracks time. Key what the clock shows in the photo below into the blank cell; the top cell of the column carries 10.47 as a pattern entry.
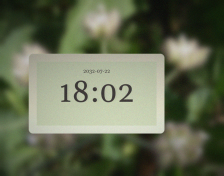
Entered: 18.02
